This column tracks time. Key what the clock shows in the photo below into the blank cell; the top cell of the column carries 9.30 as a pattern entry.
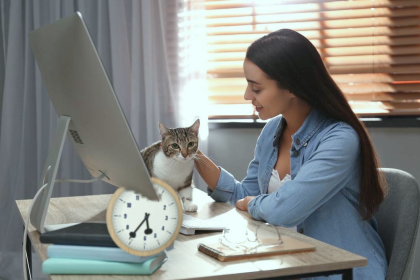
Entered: 5.36
